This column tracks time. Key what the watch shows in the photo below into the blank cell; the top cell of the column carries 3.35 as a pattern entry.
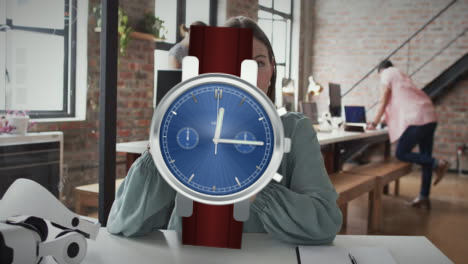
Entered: 12.15
